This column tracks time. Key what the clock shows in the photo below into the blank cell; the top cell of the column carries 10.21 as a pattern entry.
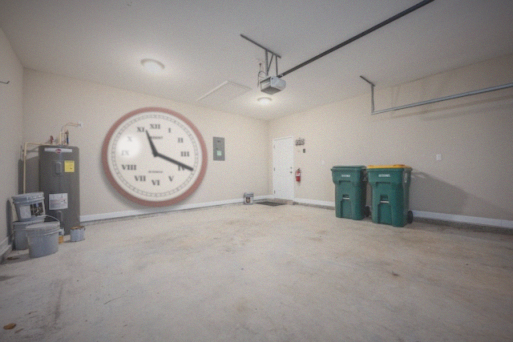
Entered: 11.19
